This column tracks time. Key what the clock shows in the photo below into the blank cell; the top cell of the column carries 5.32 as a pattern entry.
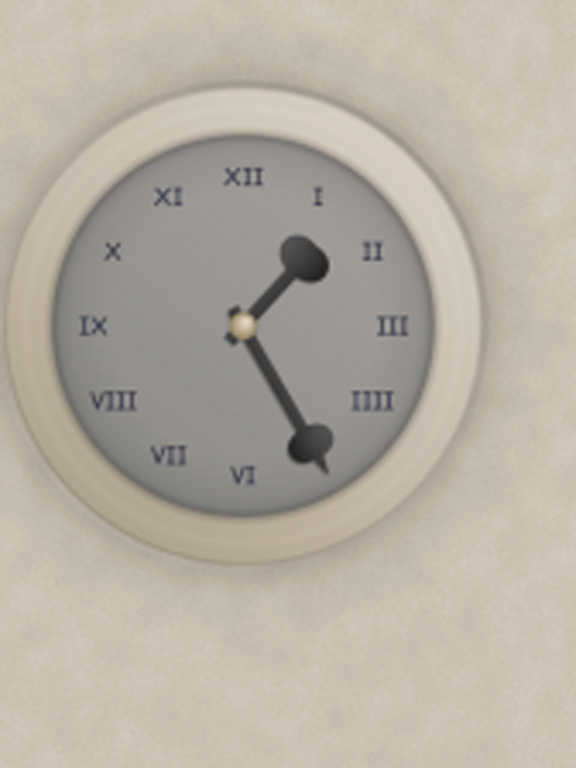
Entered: 1.25
